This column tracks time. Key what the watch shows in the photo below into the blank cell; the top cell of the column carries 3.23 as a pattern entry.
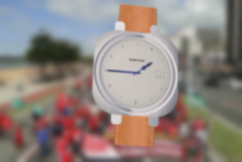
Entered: 1.45
